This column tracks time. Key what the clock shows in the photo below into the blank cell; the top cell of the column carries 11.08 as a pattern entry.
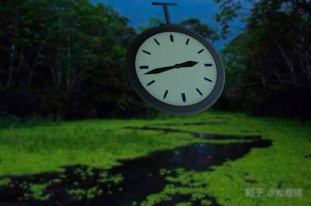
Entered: 2.43
